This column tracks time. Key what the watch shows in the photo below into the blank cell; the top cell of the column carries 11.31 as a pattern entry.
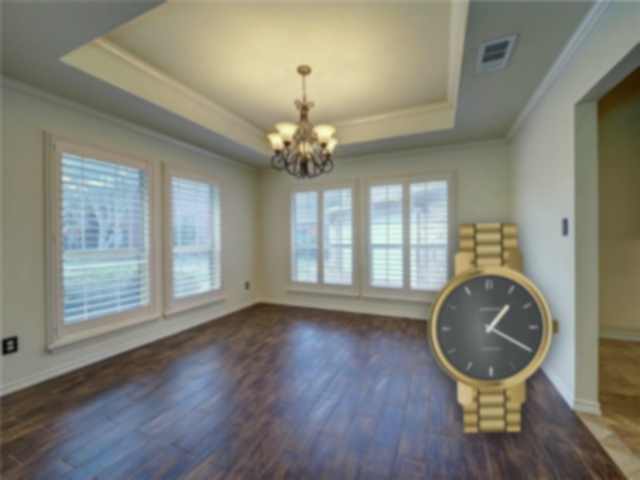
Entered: 1.20
